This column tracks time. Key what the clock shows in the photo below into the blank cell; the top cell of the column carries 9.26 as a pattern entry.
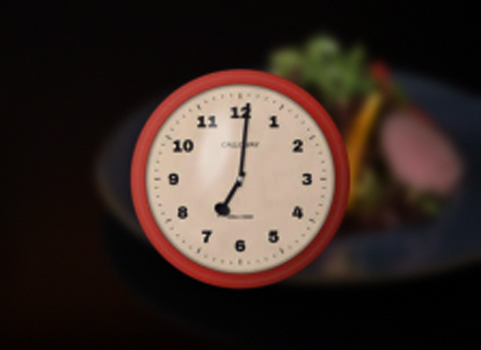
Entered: 7.01
